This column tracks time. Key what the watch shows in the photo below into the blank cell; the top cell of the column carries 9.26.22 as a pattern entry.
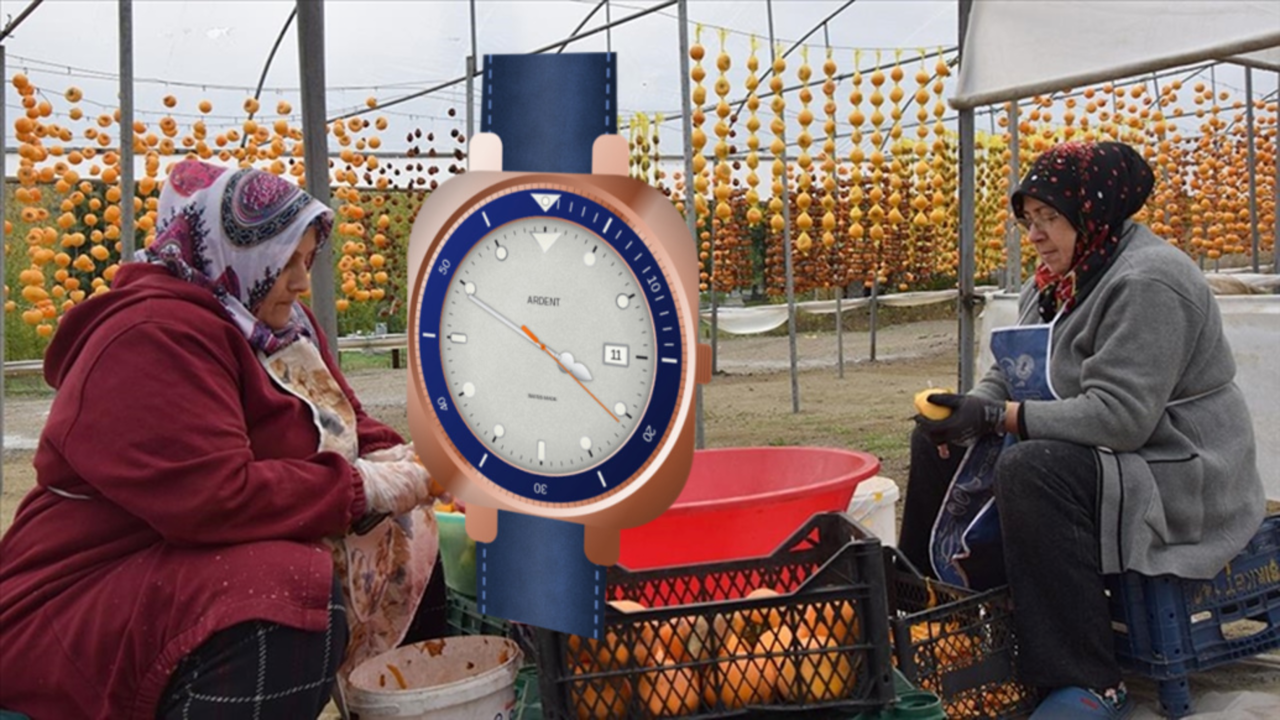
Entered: 3.49.21
